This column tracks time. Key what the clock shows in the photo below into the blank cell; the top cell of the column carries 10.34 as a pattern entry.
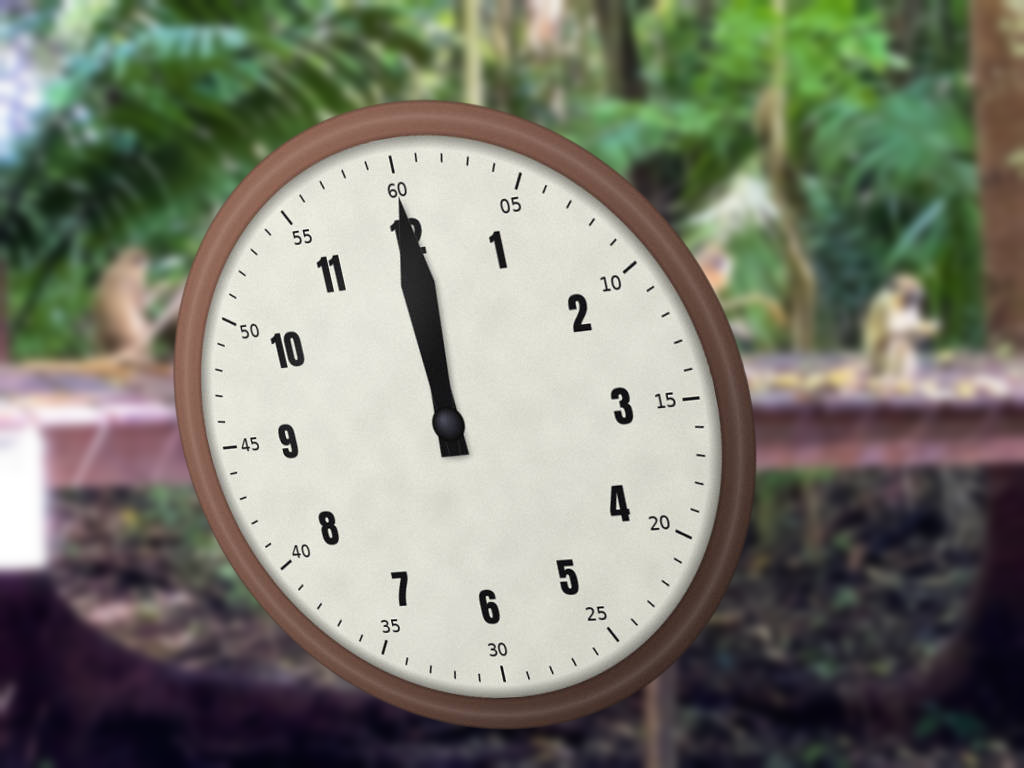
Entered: 12.00
